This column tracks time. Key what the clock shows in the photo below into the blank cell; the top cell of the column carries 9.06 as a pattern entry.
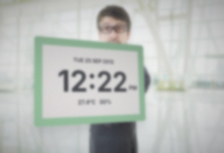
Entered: 12.22
